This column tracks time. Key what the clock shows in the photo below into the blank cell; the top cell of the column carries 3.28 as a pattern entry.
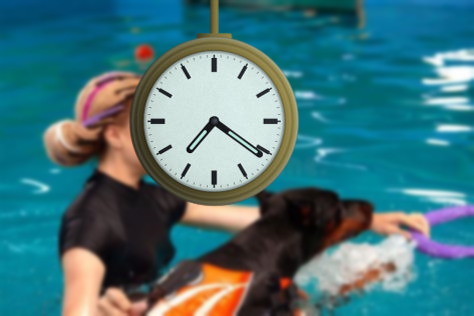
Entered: 7.21
